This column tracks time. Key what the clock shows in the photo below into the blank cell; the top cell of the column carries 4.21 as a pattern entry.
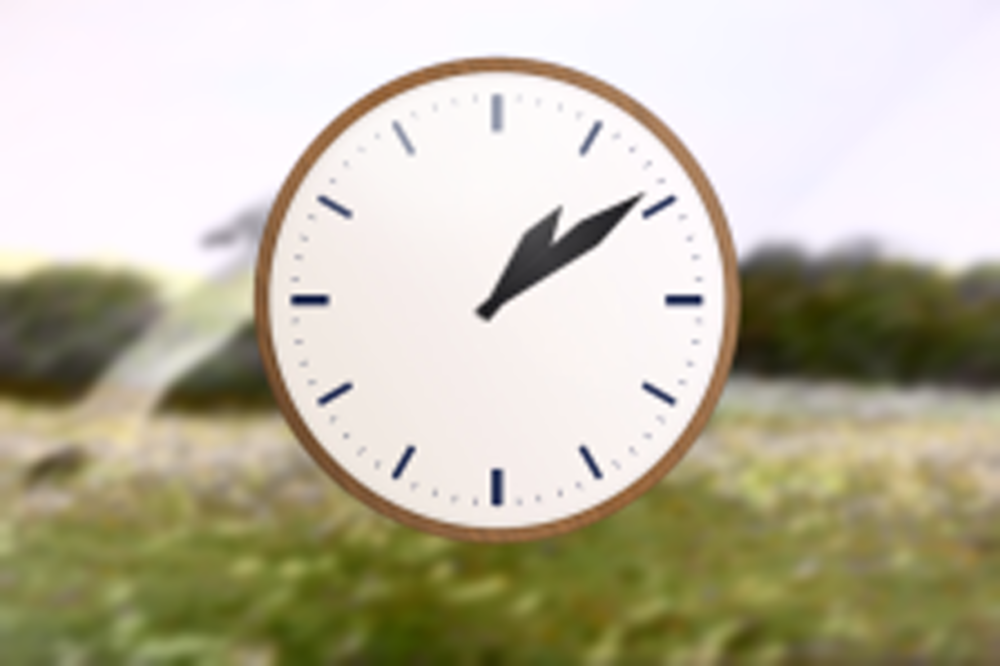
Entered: 1.09
